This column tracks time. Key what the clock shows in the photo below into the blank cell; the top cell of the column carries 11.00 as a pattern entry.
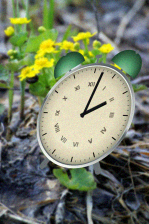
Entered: 2.02
